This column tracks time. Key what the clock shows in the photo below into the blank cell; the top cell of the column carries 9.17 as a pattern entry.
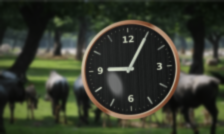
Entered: 9.05
